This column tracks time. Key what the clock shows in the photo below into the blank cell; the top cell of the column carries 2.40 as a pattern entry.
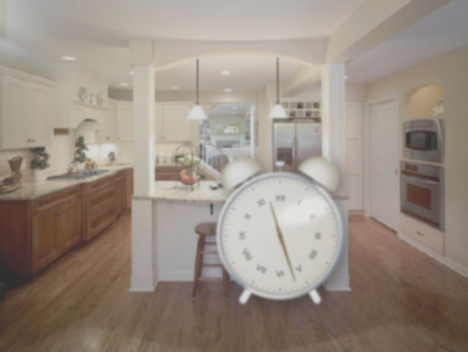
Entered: 11.27
